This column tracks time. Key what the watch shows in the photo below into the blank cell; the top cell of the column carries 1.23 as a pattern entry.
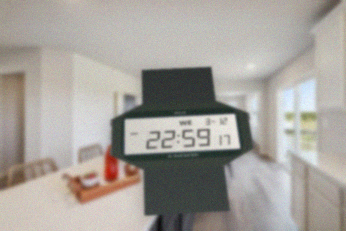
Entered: 22.59
